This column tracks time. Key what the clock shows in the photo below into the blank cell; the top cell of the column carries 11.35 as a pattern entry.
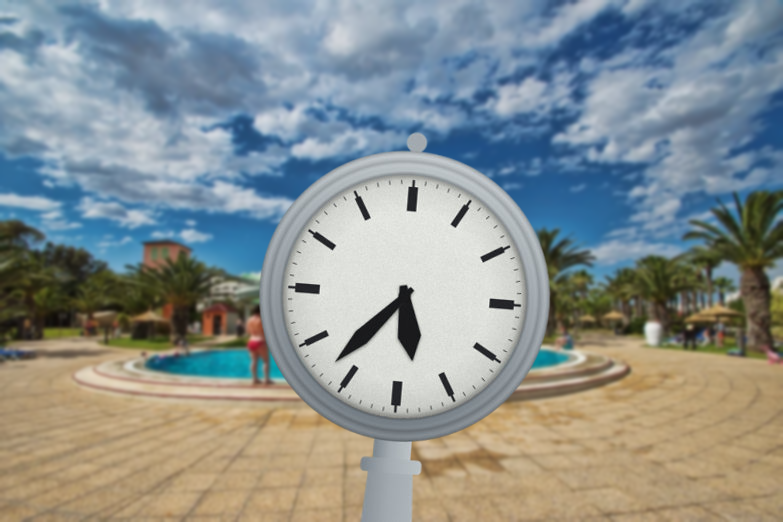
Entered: 5.37
